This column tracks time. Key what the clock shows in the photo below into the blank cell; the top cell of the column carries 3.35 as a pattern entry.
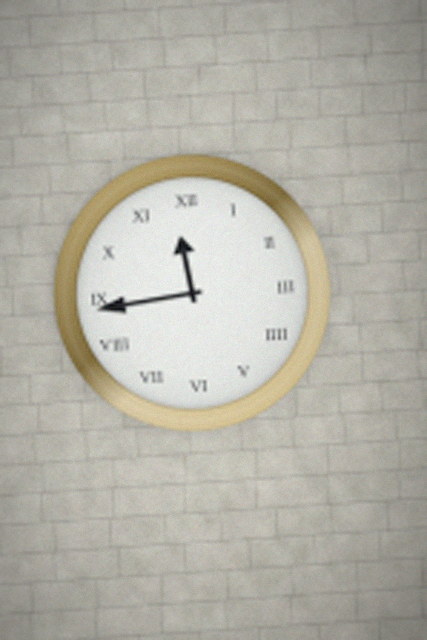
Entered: 11.44
